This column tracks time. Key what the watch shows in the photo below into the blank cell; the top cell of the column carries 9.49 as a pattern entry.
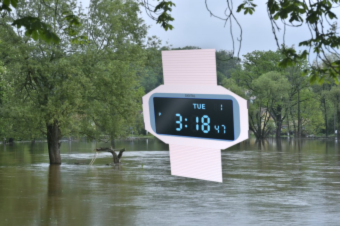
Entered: 3.18
